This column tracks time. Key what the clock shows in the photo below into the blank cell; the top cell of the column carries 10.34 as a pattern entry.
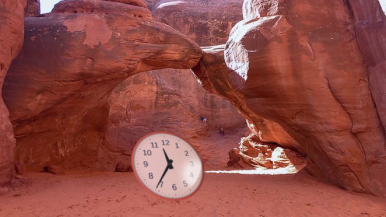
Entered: 11.36
